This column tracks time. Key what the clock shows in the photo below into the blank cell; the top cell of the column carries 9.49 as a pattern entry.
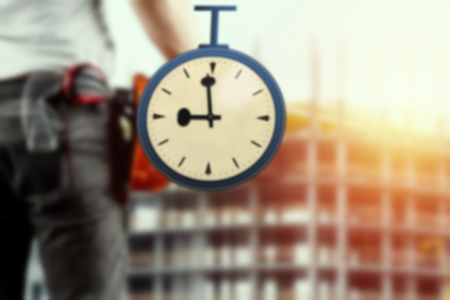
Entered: 8.59
